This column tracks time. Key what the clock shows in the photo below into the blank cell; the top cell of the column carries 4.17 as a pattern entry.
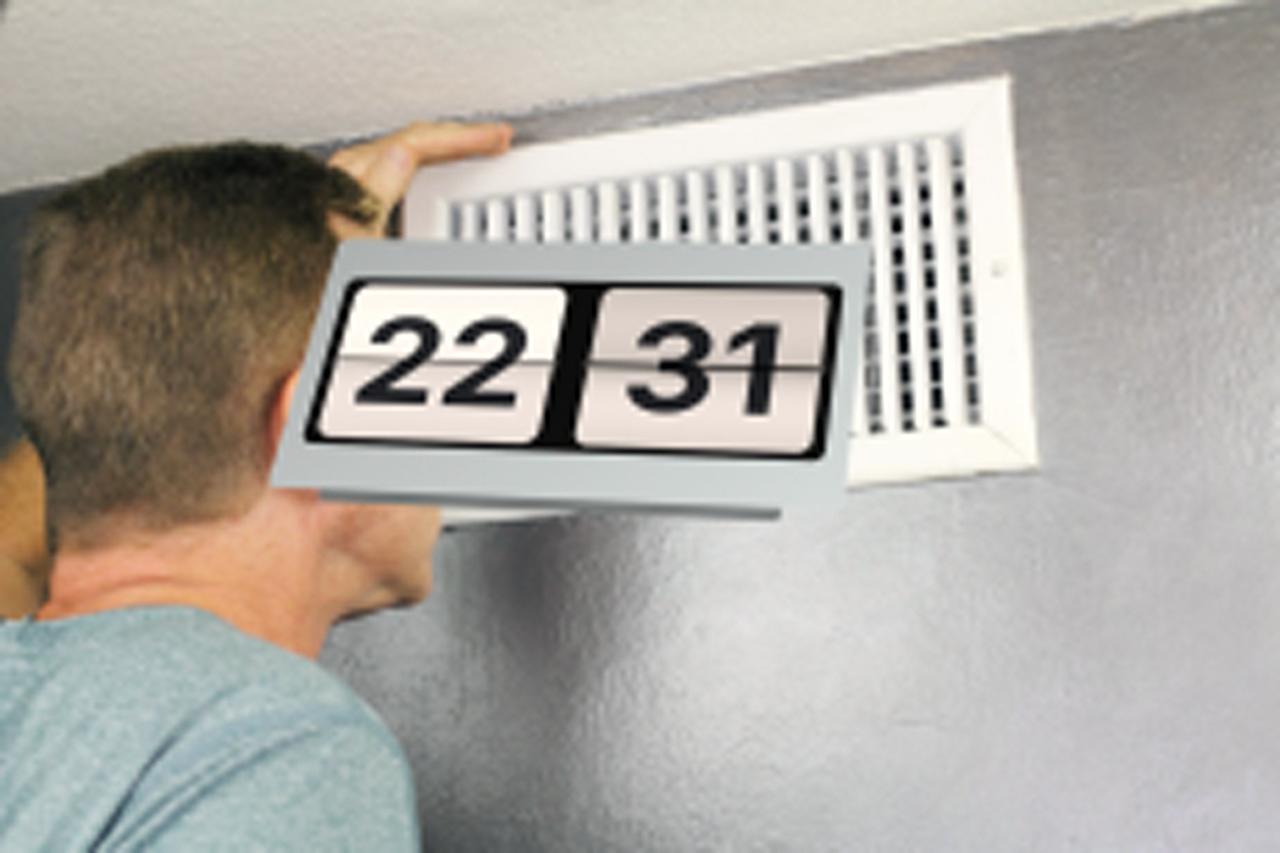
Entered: 22.31
